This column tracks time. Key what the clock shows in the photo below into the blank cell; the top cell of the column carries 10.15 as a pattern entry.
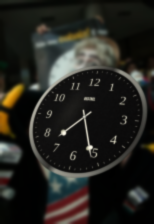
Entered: 7.26
